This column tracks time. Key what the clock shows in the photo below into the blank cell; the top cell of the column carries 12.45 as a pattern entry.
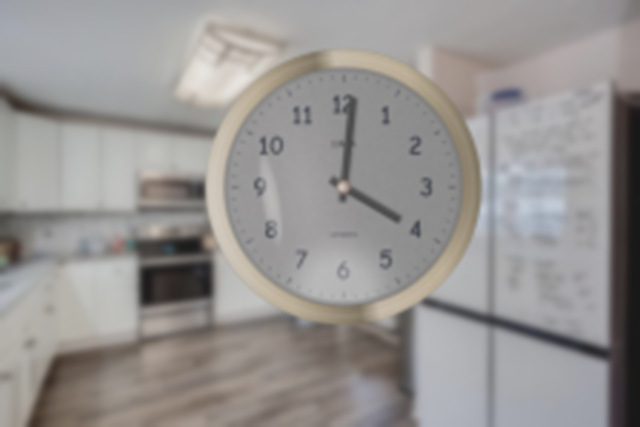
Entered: 4.01
